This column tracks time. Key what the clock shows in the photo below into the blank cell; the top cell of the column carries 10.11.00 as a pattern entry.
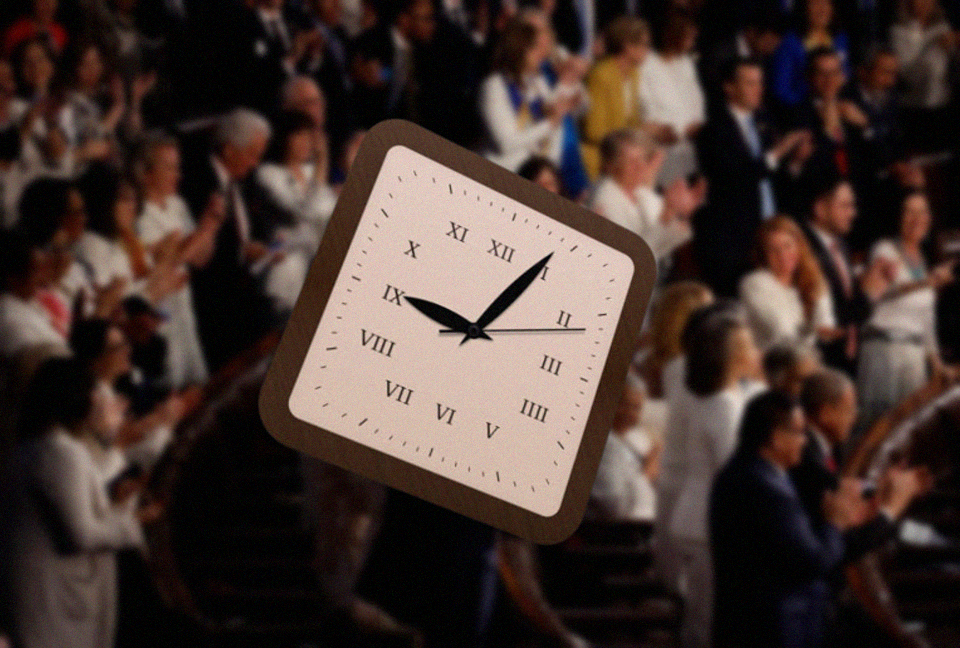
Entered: 9.04.11
